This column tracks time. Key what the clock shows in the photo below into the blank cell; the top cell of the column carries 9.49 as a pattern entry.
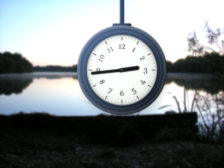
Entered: 2.44
